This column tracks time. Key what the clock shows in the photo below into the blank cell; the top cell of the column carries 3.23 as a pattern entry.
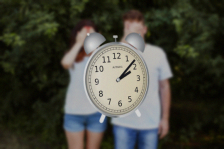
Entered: 2.08
